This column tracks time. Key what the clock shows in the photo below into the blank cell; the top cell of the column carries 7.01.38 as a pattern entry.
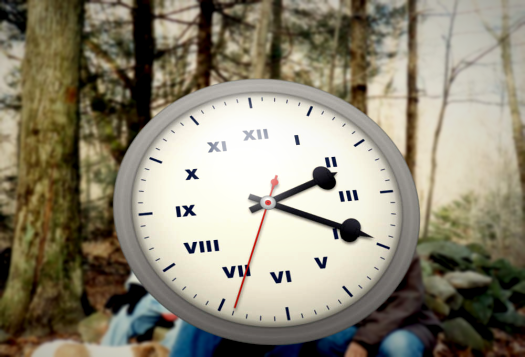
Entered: 2.19.34
